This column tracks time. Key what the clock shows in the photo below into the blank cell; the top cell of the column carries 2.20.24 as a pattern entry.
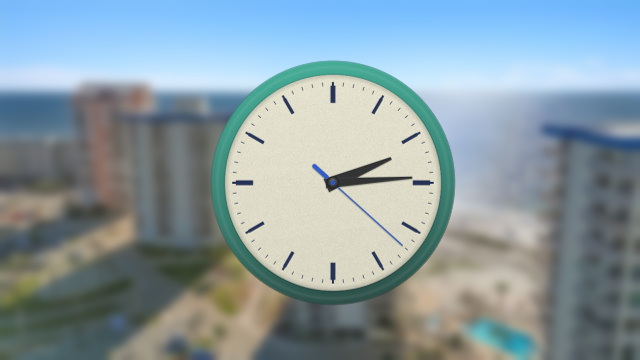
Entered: 2.14.22
